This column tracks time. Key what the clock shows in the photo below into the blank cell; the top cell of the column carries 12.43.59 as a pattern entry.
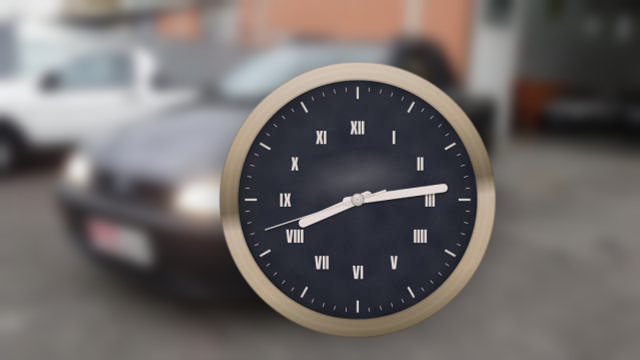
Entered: 8.13.42
